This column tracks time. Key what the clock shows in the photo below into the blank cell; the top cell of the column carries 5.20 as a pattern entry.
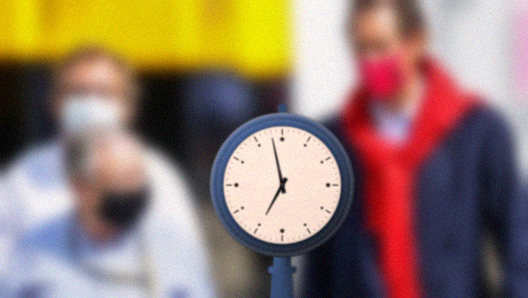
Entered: 6.58
